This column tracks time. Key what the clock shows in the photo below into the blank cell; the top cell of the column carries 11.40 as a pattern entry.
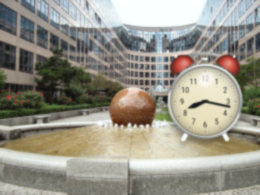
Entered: 8.17
